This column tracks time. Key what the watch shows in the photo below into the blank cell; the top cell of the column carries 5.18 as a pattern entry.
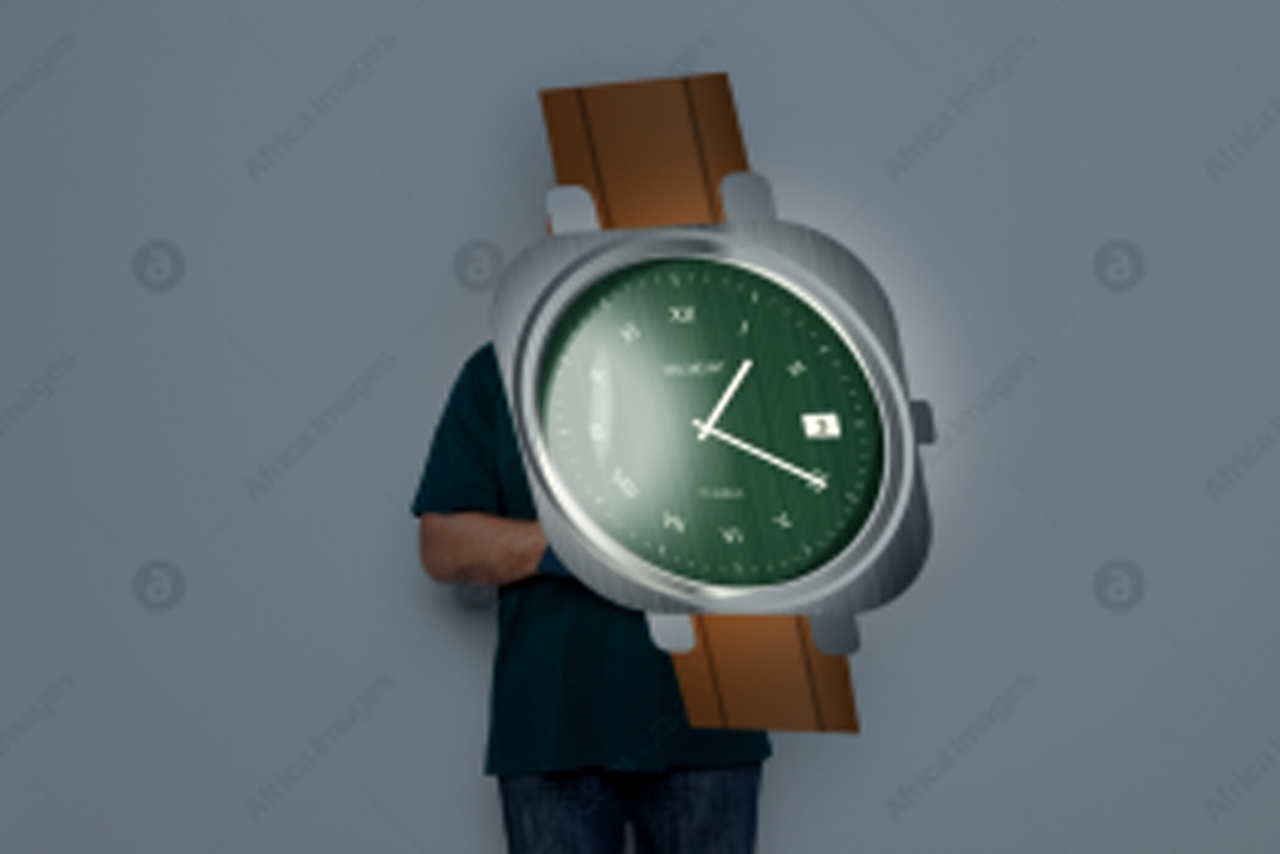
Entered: 1.20
